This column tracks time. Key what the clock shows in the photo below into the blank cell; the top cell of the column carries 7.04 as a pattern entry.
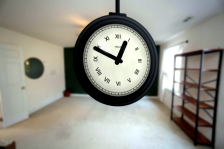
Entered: 12.49
